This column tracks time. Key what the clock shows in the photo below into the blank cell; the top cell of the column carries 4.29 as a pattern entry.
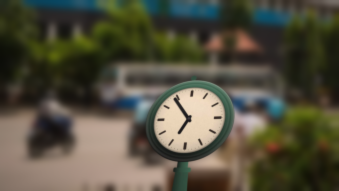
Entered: 6.54
